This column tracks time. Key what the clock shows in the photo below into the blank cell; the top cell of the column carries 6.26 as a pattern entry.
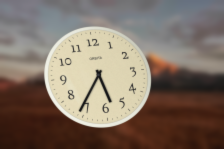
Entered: 5.36
